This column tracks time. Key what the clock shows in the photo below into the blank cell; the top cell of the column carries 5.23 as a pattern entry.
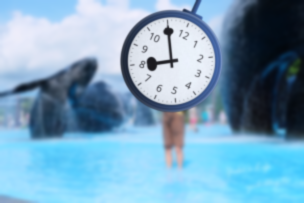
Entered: 7.55
